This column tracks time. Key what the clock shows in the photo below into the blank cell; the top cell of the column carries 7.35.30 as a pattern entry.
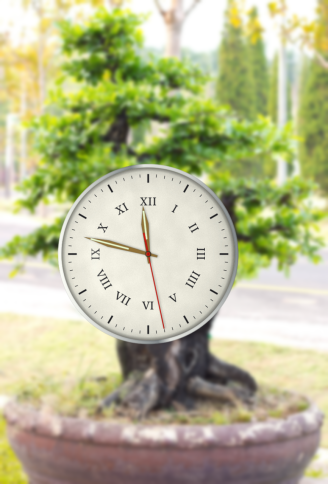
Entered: 11.47.28
